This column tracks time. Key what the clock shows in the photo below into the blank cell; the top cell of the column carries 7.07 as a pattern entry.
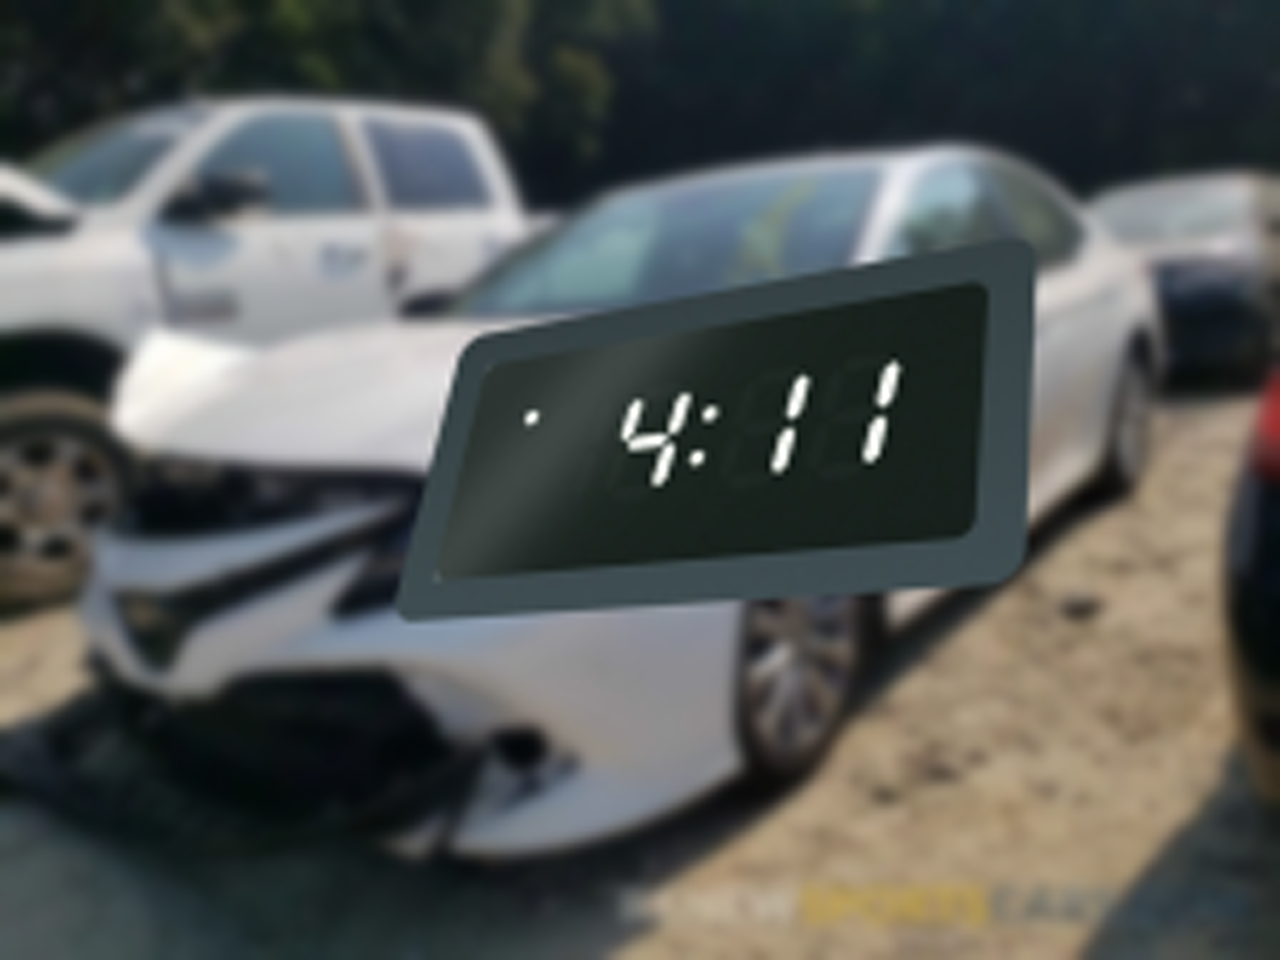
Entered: 4.11
